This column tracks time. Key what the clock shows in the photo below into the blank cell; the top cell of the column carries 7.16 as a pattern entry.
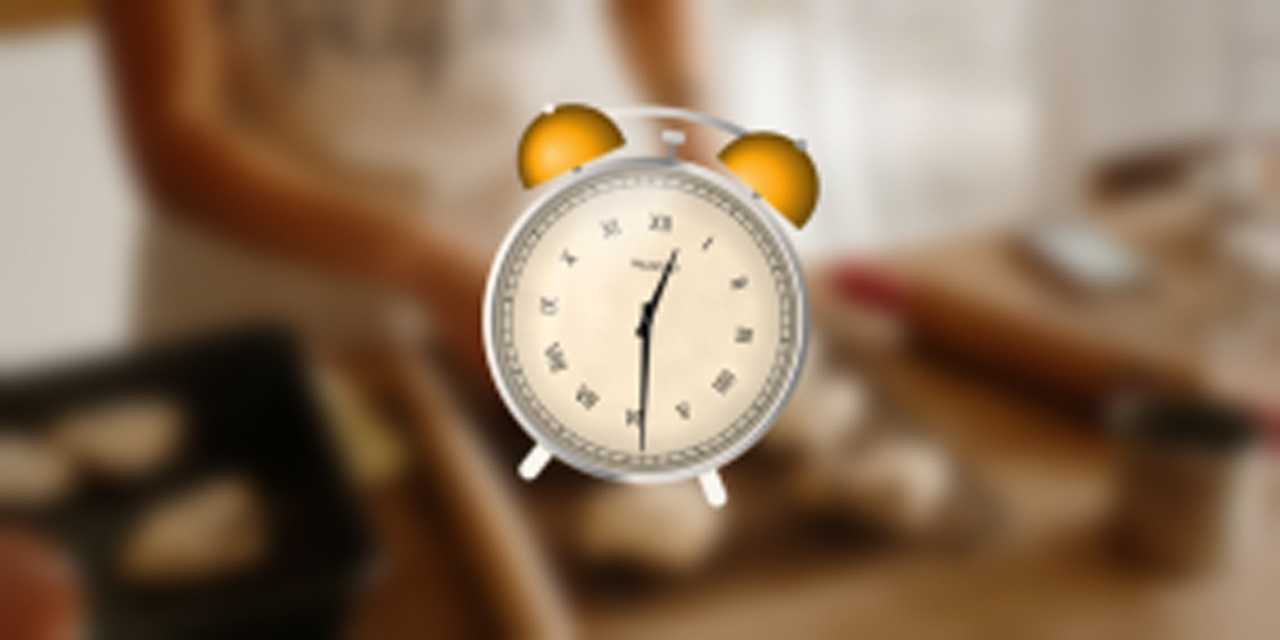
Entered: 12.29
